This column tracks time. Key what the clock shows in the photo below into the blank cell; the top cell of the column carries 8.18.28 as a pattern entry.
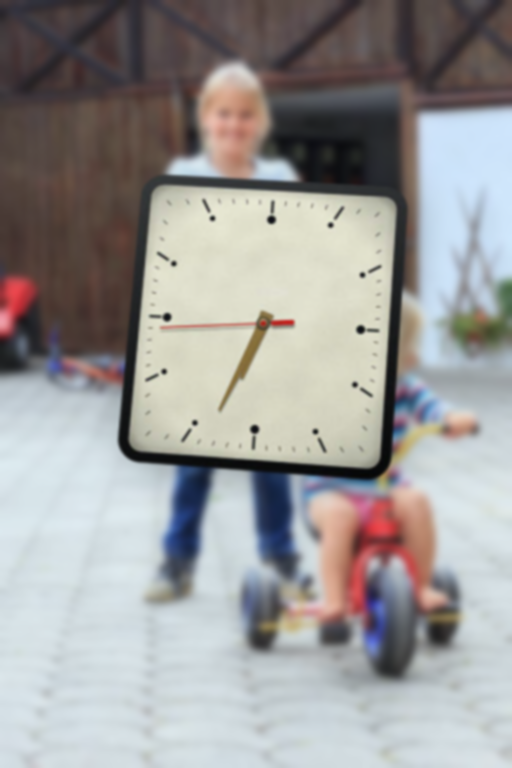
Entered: 6.33.44
